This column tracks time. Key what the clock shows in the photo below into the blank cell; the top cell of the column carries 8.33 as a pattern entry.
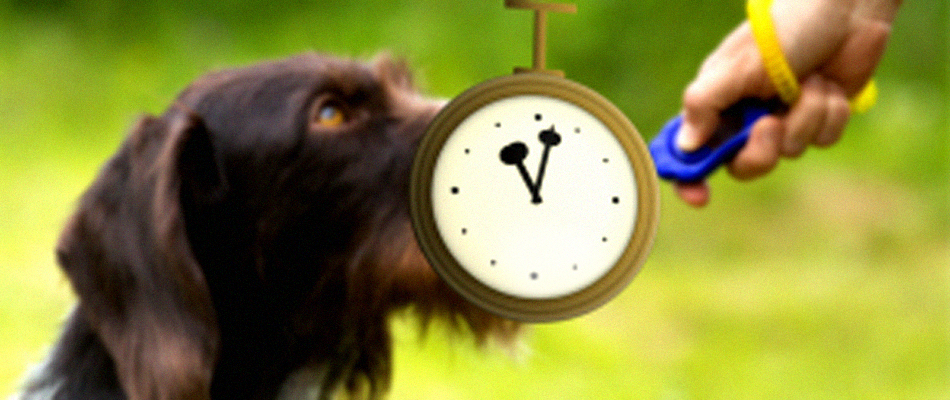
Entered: 11.02
